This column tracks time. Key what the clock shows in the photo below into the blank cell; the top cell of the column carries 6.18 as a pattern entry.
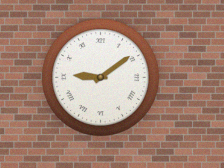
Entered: 9.09
